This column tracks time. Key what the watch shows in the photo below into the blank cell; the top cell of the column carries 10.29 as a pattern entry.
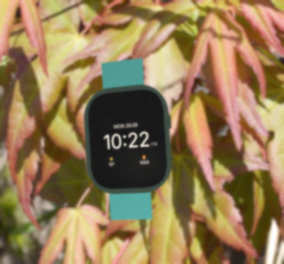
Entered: 10.22
